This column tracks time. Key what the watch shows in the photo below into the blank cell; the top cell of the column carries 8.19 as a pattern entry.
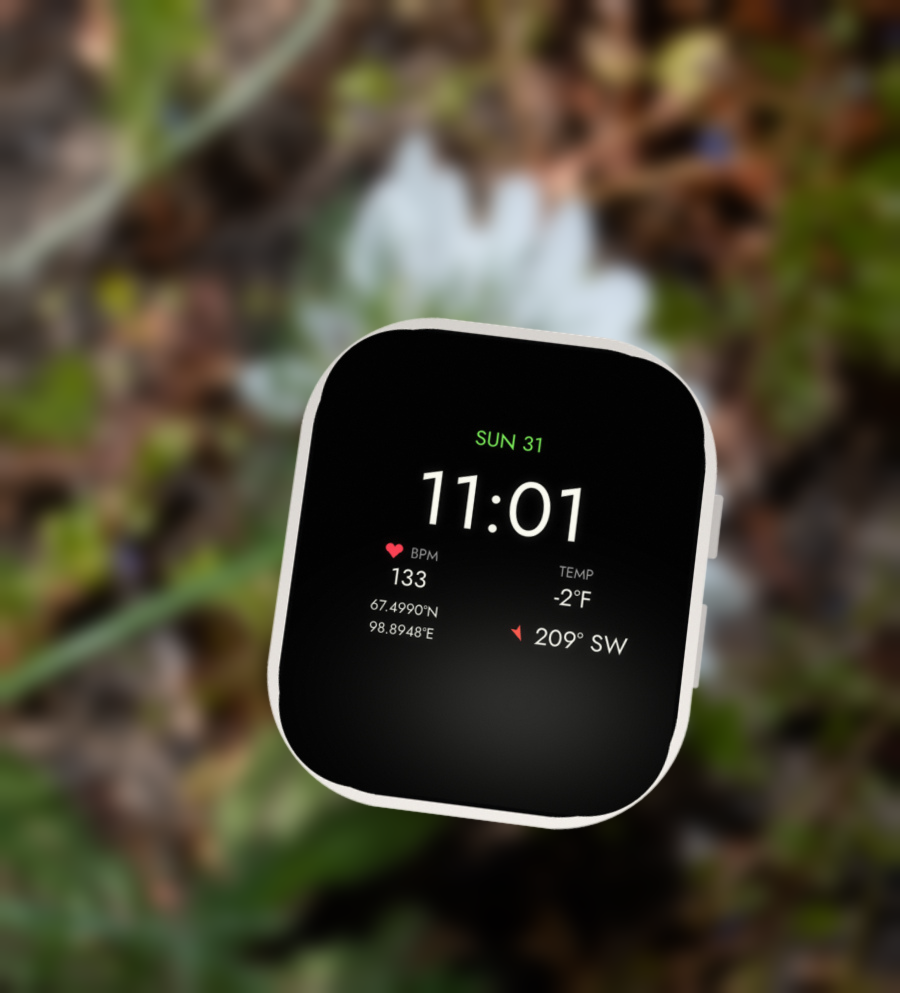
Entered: 11.01
